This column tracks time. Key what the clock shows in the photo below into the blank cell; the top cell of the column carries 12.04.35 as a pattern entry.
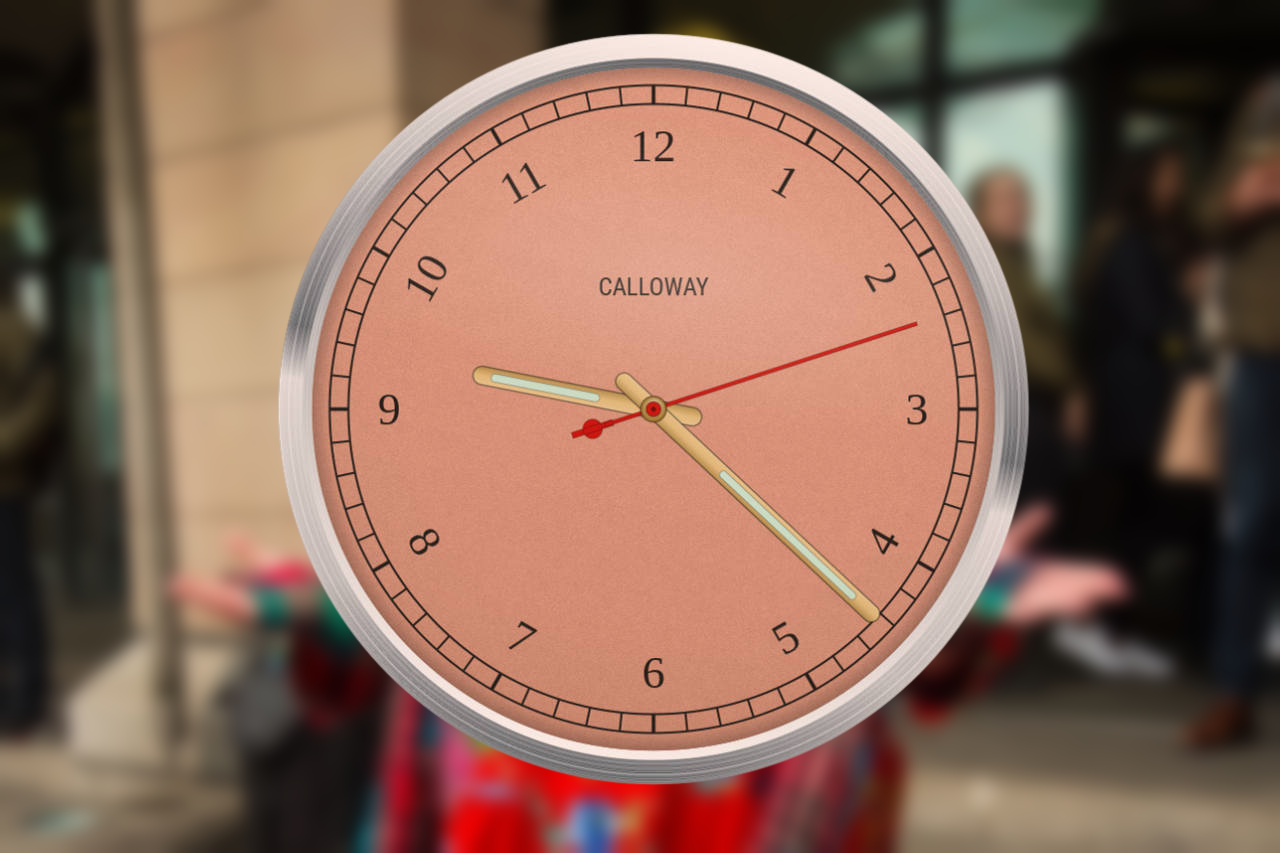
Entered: 9.22.12
